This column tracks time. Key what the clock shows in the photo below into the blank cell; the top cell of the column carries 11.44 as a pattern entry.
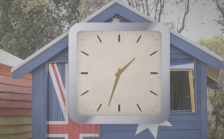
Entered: 1.33
